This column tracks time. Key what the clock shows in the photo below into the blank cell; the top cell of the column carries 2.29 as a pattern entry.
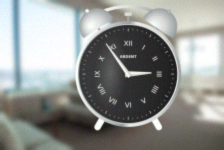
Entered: 2.54
